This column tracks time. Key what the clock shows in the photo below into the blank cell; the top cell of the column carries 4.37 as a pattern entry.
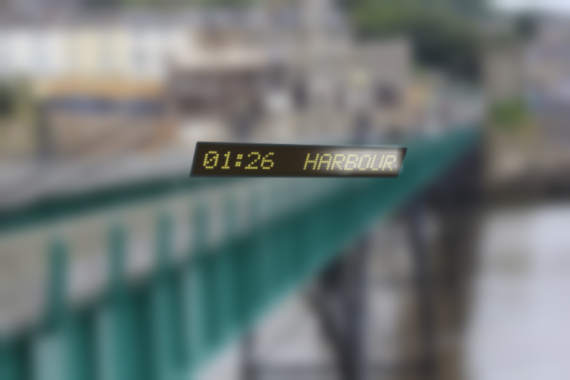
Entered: 1.26
